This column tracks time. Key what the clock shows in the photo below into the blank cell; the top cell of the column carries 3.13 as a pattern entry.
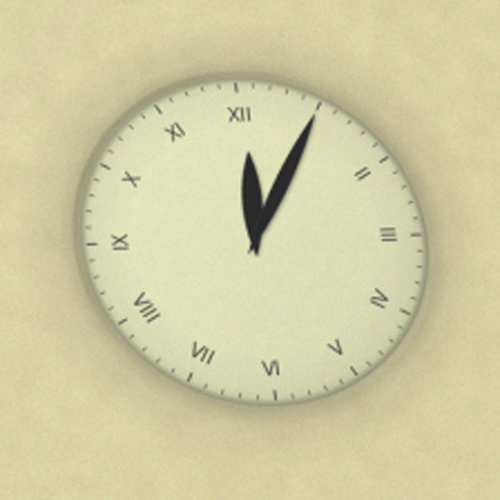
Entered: 12.05
